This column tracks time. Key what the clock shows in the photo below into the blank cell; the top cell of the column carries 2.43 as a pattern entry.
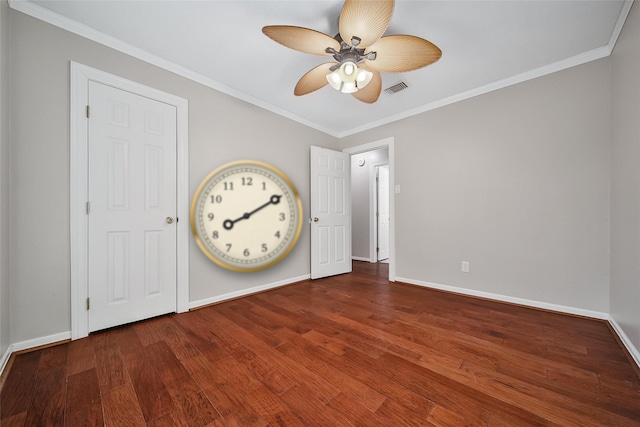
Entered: 8.10
